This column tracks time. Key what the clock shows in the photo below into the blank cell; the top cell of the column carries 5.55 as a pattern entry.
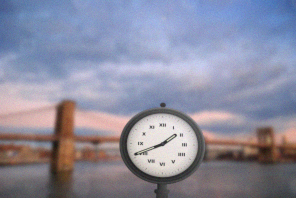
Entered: 1.41
